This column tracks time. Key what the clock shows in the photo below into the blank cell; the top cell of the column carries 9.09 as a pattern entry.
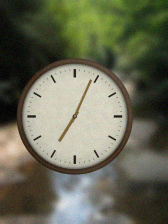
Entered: 7.04
